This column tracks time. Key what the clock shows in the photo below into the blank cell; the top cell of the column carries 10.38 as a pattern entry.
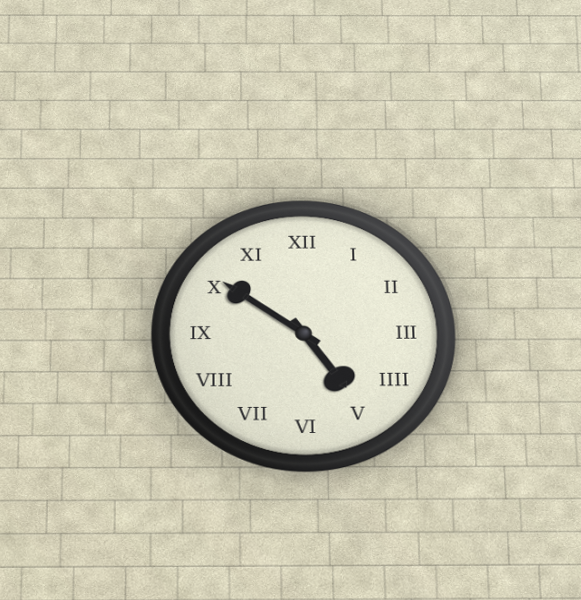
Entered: 4.51
